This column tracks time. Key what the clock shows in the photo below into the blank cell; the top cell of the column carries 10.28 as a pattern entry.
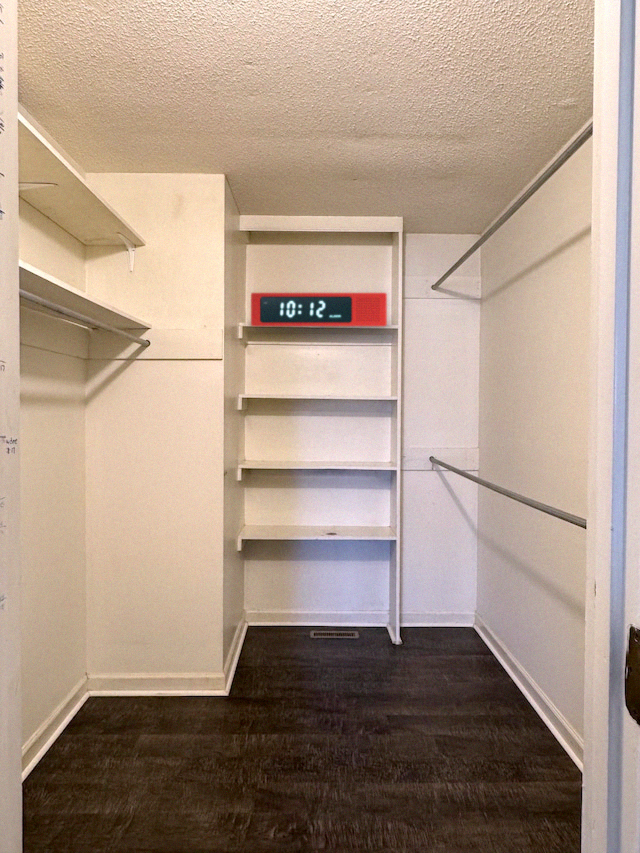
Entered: 10.12
